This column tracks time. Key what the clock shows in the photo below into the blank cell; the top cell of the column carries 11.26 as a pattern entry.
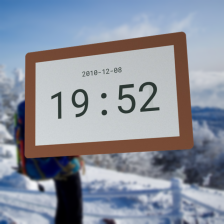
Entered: 19.52
